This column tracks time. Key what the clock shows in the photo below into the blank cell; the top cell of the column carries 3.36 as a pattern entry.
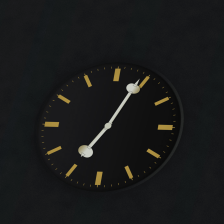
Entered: 7.04
